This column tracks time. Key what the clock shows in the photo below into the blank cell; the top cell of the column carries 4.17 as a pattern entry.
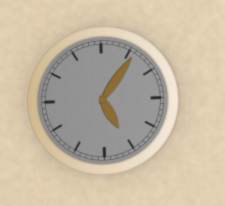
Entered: 5.06
